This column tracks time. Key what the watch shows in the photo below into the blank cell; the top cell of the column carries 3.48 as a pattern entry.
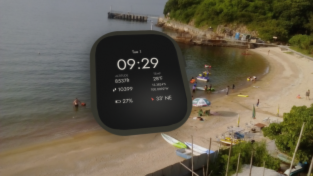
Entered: 9.29
